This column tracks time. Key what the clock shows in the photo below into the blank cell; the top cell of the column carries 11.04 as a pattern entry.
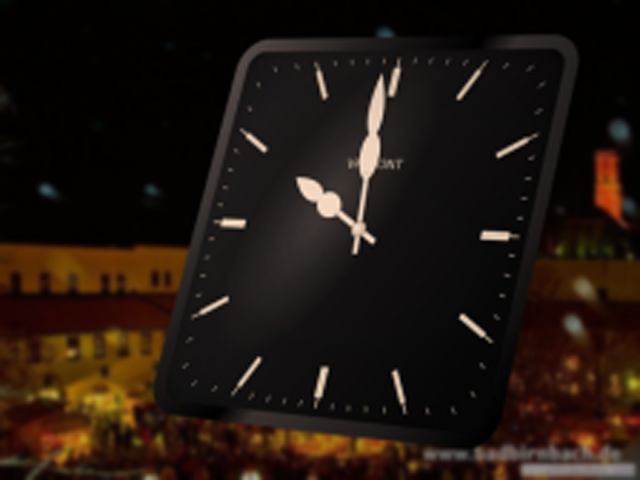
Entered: 9.59
